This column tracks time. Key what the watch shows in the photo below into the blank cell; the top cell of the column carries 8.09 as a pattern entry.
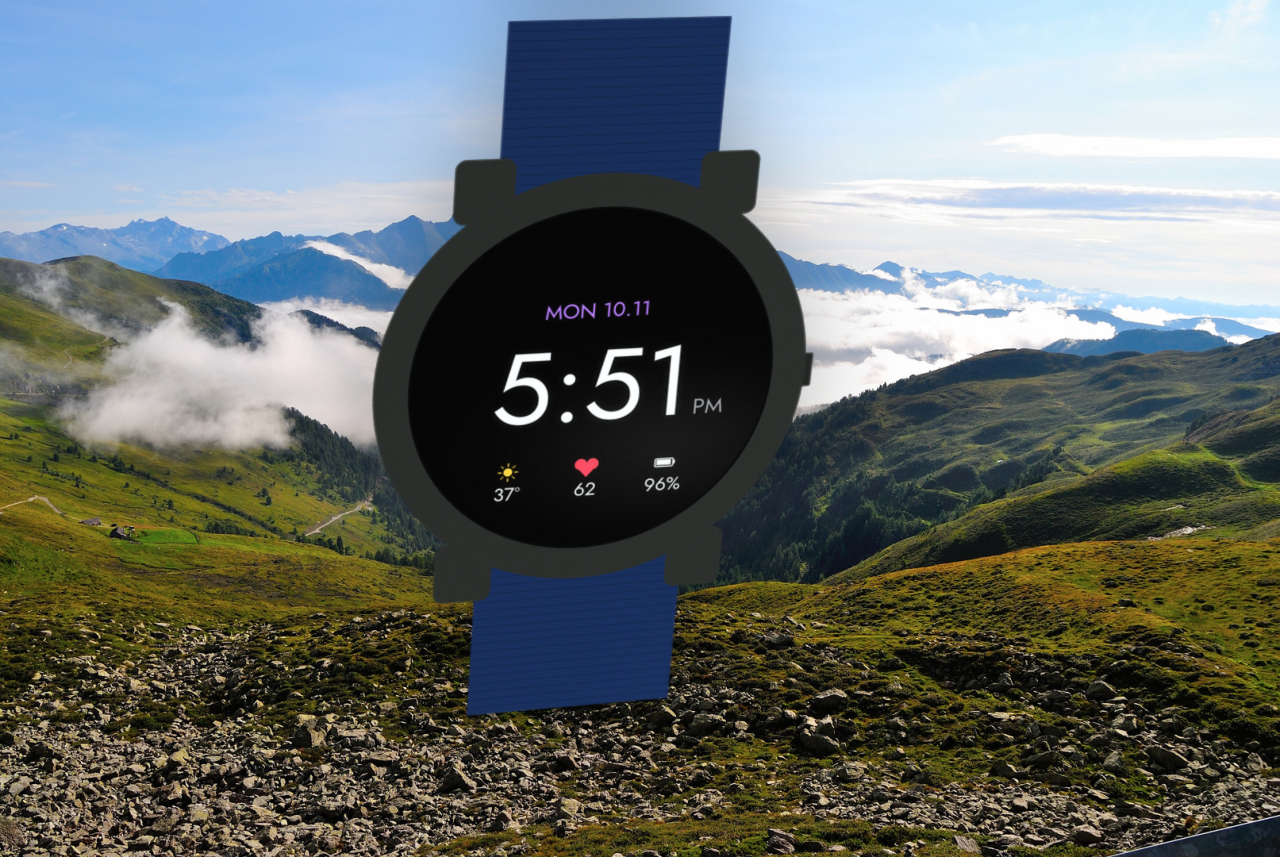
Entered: 5.51
